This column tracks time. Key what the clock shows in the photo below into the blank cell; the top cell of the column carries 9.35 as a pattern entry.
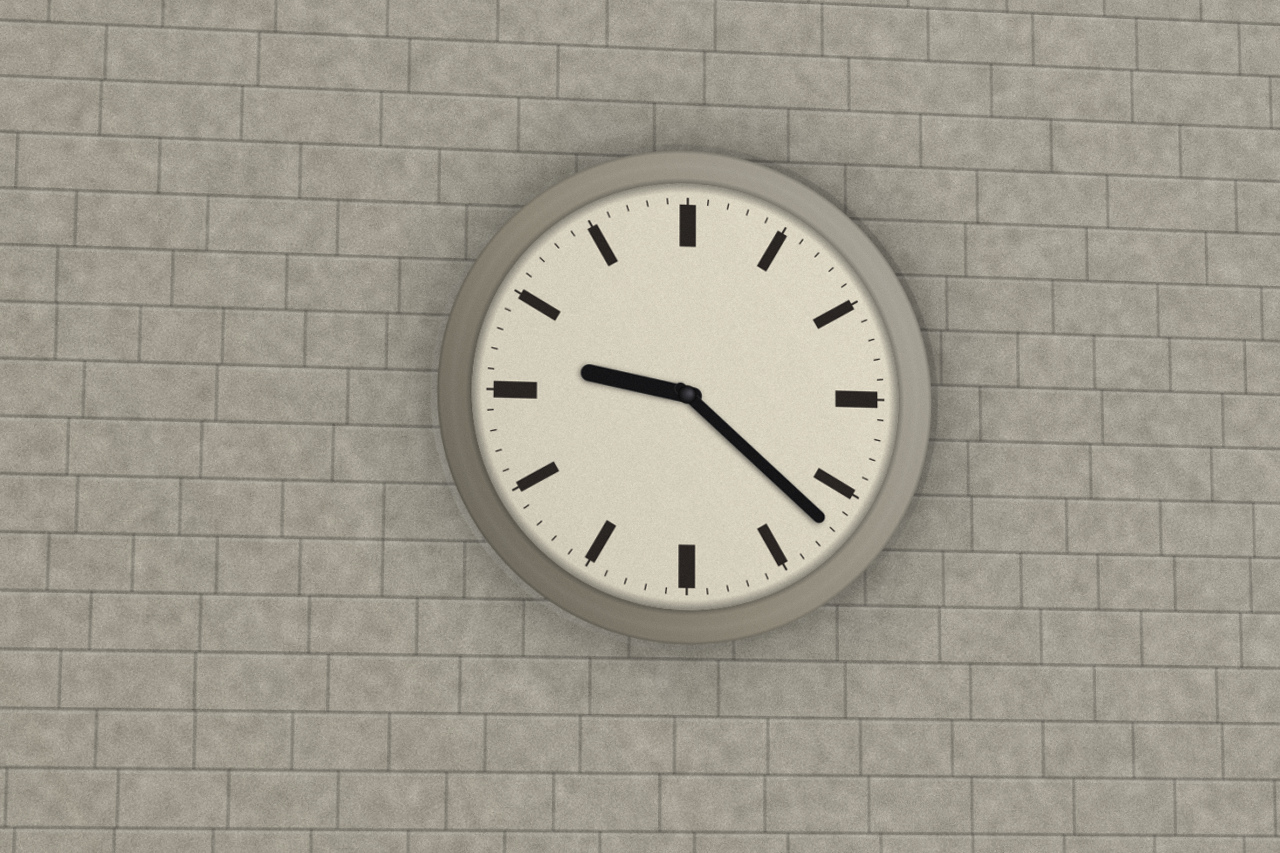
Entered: 9.22
